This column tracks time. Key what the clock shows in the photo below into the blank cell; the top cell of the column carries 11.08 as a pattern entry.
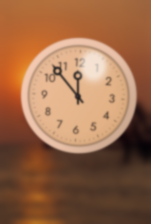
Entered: 11.53
